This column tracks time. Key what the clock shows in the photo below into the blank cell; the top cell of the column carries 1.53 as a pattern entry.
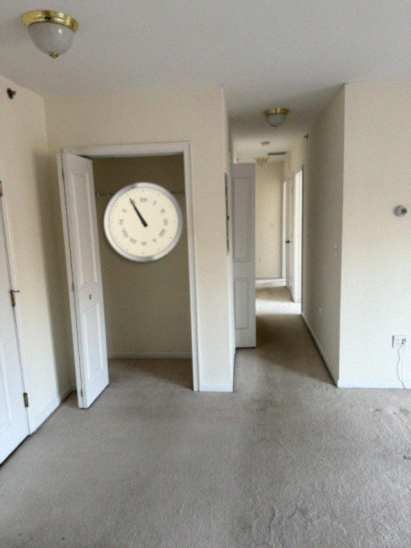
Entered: 10.55
